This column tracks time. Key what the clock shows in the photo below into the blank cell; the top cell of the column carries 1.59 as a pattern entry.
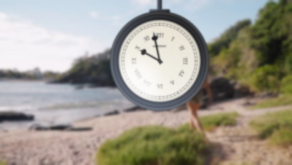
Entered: 9.58
